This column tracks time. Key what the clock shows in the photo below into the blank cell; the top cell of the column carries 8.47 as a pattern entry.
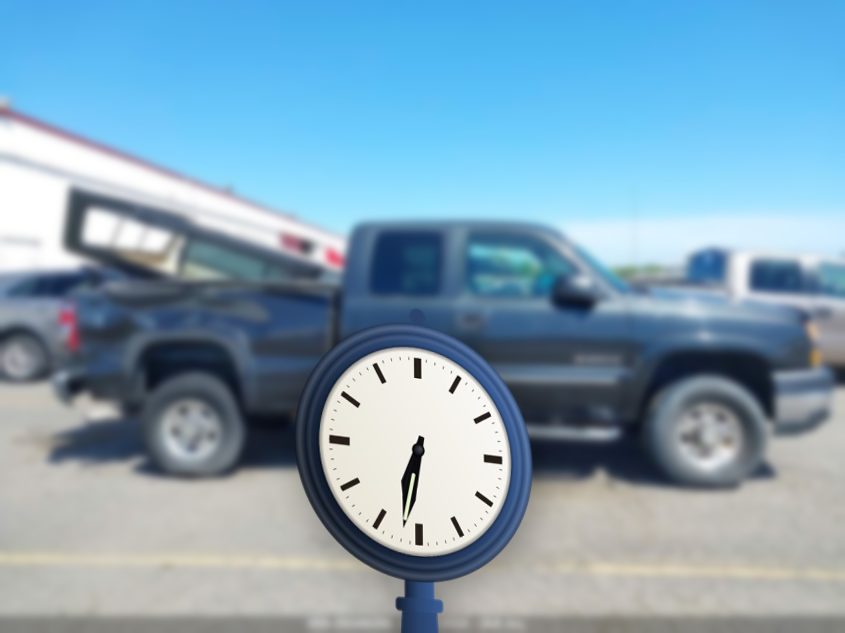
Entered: 6.32
